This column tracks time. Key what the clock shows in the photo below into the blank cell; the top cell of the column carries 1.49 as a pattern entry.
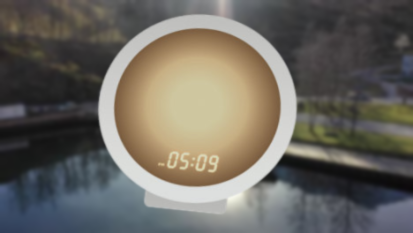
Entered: 5.09
